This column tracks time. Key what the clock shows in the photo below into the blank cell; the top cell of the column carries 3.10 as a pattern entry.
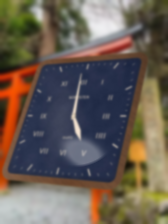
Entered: 4.59
